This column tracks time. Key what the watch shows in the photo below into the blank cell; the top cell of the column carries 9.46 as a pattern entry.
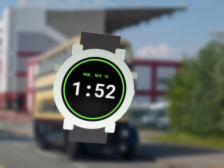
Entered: 1.52
